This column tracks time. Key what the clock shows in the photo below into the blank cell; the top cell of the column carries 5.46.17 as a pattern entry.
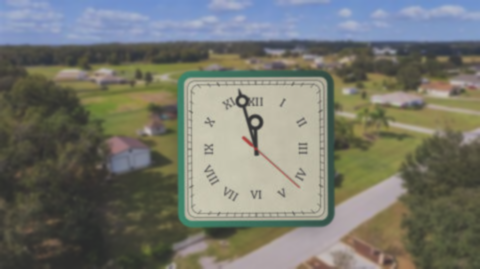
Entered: 11.57.22
